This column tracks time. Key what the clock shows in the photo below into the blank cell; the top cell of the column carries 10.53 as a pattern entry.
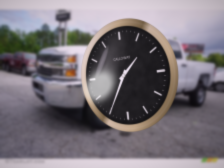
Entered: 1.35
